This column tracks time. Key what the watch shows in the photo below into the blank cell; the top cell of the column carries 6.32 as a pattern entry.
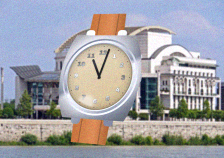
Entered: 11.02
